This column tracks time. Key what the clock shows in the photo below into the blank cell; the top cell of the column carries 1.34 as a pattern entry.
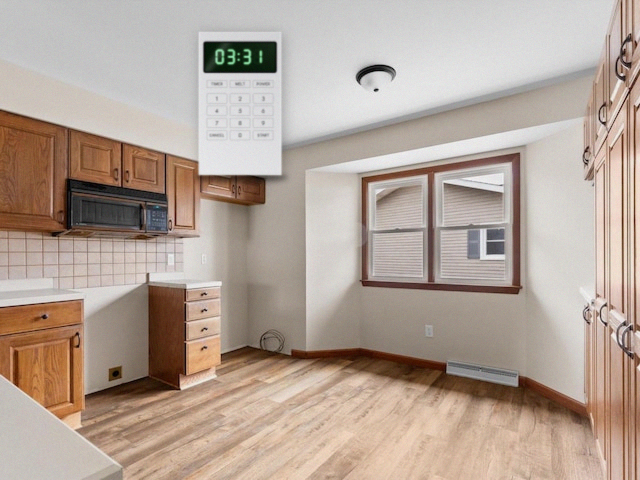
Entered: 3.31
